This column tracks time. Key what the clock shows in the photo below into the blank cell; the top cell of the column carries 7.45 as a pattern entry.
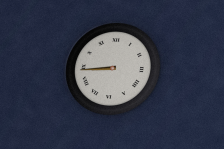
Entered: 8.44
